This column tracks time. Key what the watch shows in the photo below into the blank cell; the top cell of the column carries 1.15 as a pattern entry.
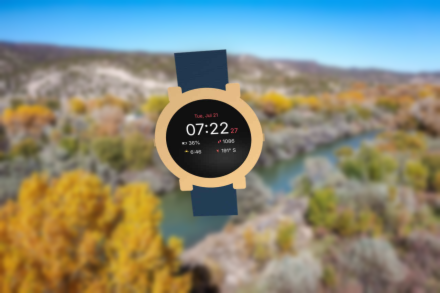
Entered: 7.22
